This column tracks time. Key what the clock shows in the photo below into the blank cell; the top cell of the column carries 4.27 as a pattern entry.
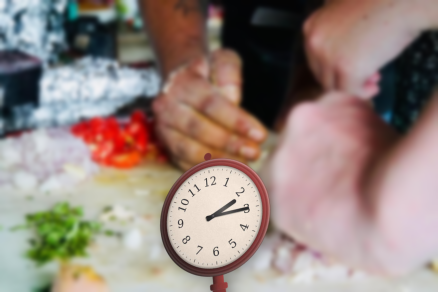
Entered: 2.15
